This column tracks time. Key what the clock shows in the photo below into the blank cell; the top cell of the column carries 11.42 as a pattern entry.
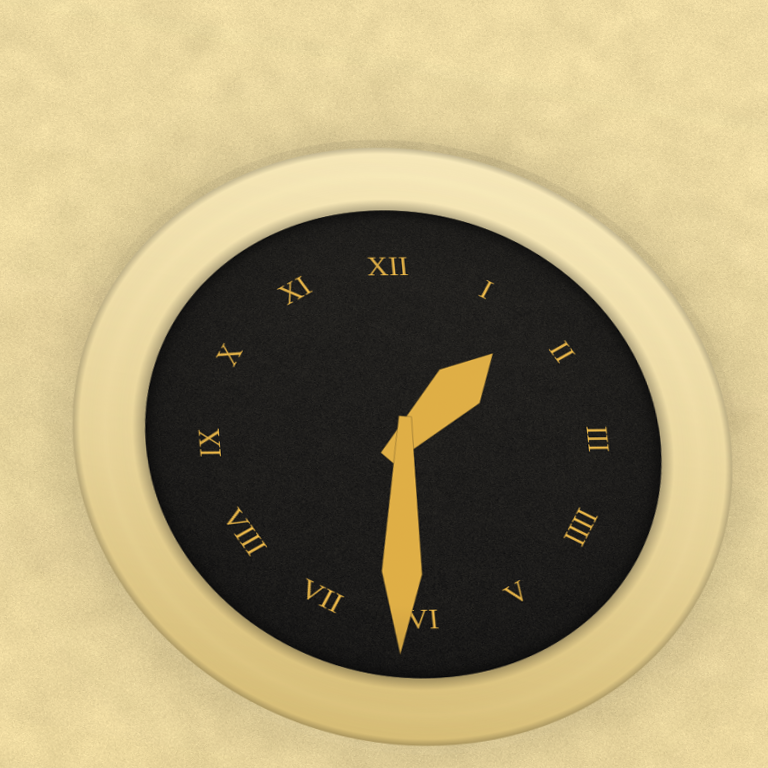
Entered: 1.31
